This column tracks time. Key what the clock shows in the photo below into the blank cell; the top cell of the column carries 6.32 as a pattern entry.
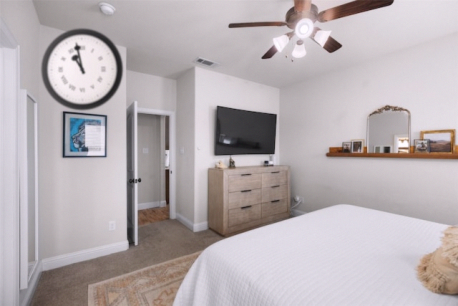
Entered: 10.58
